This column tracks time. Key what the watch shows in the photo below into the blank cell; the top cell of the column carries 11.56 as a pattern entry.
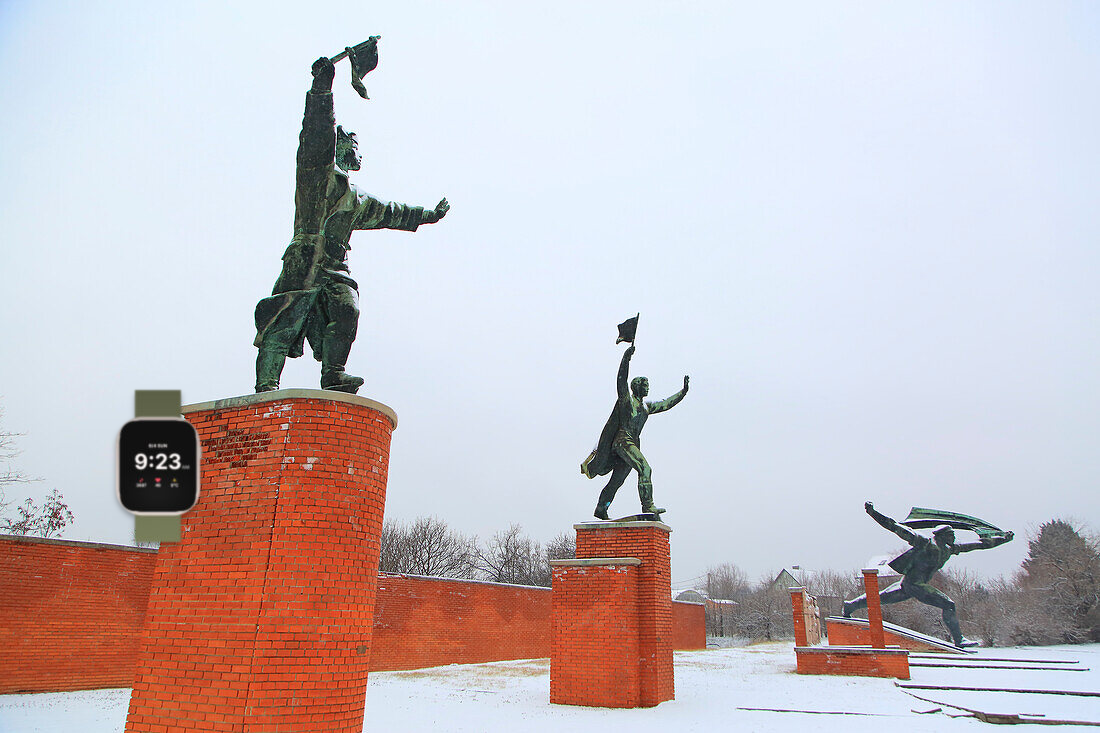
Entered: 9.23
